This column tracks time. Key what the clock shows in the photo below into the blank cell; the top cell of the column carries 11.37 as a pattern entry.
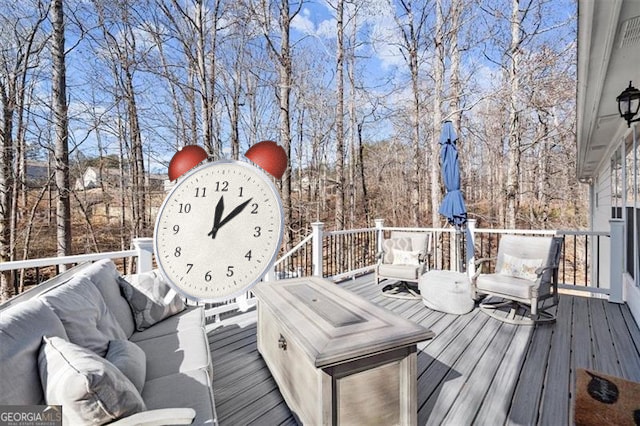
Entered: 12.08
